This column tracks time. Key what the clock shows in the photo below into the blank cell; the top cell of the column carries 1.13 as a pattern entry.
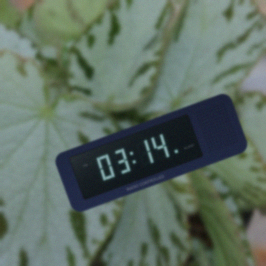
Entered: 3.14
